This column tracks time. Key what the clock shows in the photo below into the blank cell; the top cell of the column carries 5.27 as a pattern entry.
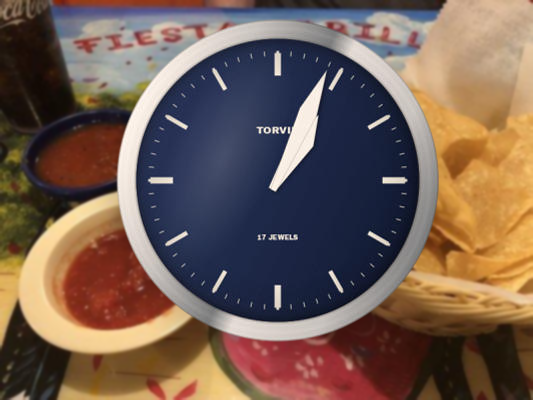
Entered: 1.04
